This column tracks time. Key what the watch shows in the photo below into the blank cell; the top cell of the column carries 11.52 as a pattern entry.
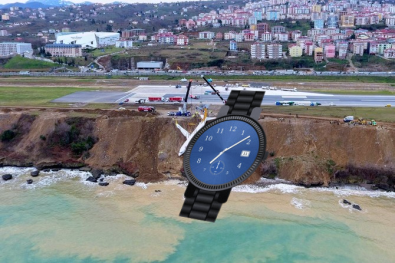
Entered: 7.08
